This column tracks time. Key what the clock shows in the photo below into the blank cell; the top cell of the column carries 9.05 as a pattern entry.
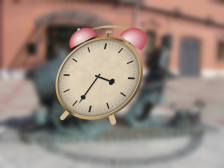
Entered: 3.34
